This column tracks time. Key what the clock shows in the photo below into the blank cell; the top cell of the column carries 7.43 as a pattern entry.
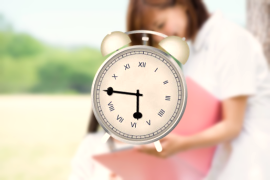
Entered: 5.45
